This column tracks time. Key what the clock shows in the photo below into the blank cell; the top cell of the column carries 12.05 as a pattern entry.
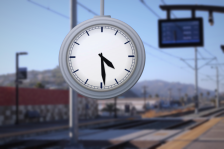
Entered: 4.29
